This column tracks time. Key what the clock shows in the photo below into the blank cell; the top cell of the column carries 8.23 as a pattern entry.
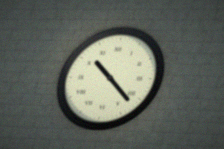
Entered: 10.22
